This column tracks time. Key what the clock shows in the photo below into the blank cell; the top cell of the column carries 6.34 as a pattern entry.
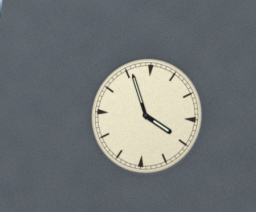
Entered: 3.56
